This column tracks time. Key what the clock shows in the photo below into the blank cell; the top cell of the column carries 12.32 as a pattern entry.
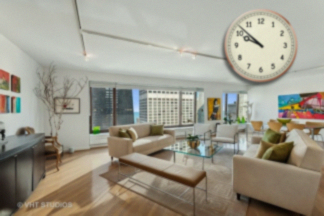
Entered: 9.52
